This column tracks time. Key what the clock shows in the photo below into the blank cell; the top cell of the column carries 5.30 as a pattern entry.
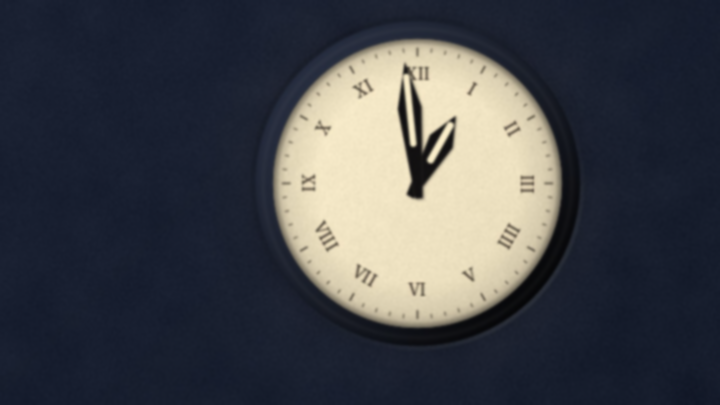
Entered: 12.59
